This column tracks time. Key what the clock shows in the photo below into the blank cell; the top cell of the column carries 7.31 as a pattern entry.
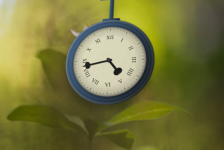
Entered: 4.43
